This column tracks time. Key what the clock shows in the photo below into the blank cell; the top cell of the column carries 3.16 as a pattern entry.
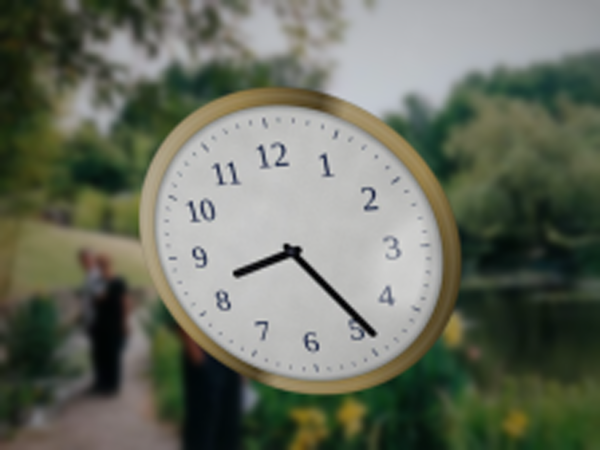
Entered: 8.24
